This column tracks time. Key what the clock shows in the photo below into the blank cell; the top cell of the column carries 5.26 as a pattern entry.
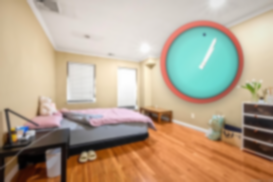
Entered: 1.04
